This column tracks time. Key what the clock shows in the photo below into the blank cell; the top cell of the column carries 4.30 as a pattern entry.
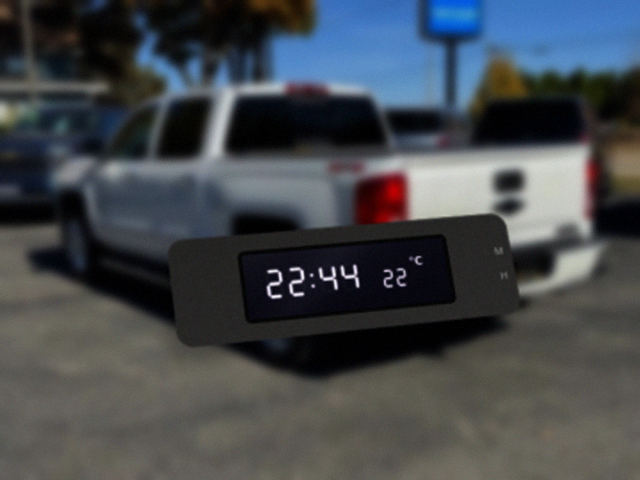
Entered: 22.44
